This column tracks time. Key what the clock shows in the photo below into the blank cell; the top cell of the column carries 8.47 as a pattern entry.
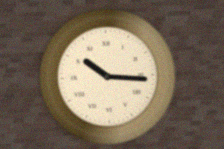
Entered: 10.16
